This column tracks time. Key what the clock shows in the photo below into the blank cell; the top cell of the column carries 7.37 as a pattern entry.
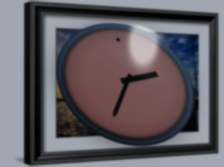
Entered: 2.35
